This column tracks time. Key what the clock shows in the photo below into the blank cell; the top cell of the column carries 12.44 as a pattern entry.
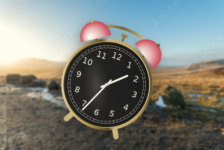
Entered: 1.34
